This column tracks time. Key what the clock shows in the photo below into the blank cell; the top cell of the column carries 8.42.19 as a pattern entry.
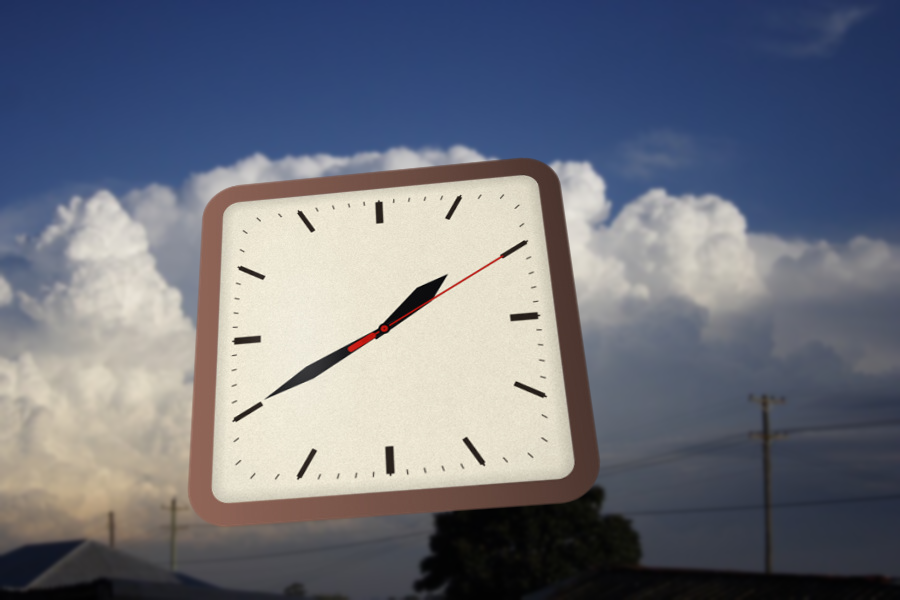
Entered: 1.40.10
